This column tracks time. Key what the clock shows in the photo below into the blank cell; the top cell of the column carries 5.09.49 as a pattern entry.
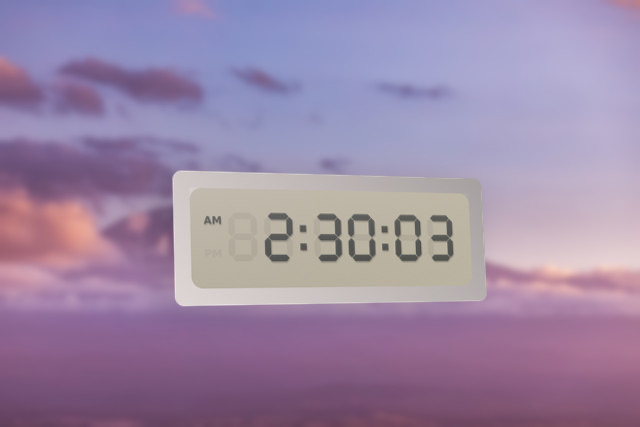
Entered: 2.30.03
